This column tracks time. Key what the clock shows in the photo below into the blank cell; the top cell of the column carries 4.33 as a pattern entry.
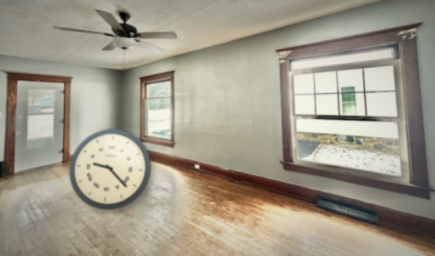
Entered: 9.22
